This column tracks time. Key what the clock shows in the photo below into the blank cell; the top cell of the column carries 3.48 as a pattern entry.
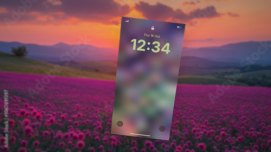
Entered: 12.34
